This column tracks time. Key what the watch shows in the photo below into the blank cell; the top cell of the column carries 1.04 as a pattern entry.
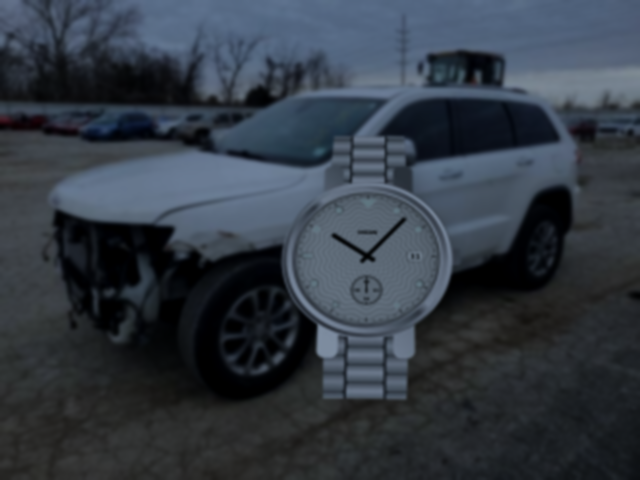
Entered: 10.07
